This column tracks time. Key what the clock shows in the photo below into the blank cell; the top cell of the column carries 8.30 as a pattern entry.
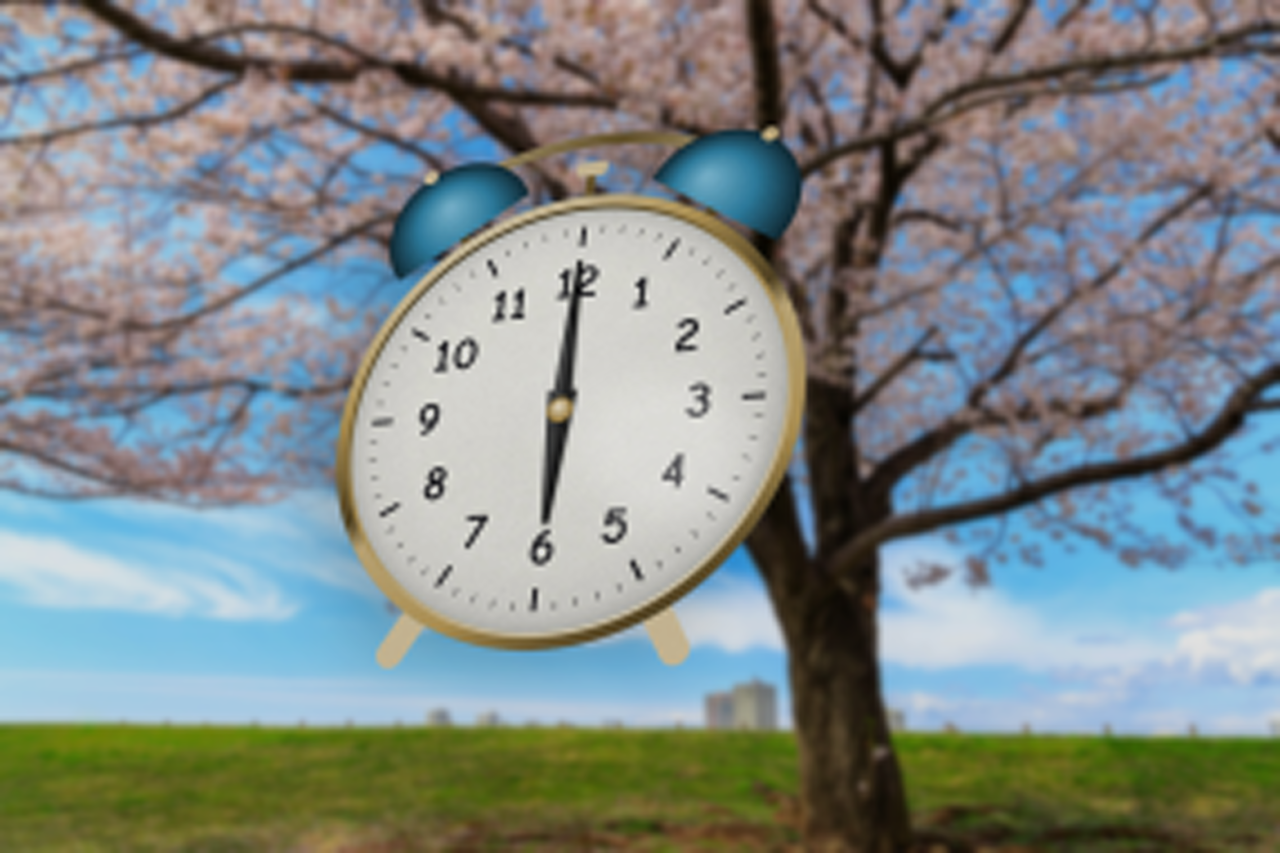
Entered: 6.00
